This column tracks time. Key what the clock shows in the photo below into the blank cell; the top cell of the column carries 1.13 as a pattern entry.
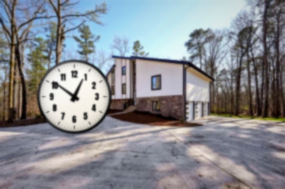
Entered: 12.51
